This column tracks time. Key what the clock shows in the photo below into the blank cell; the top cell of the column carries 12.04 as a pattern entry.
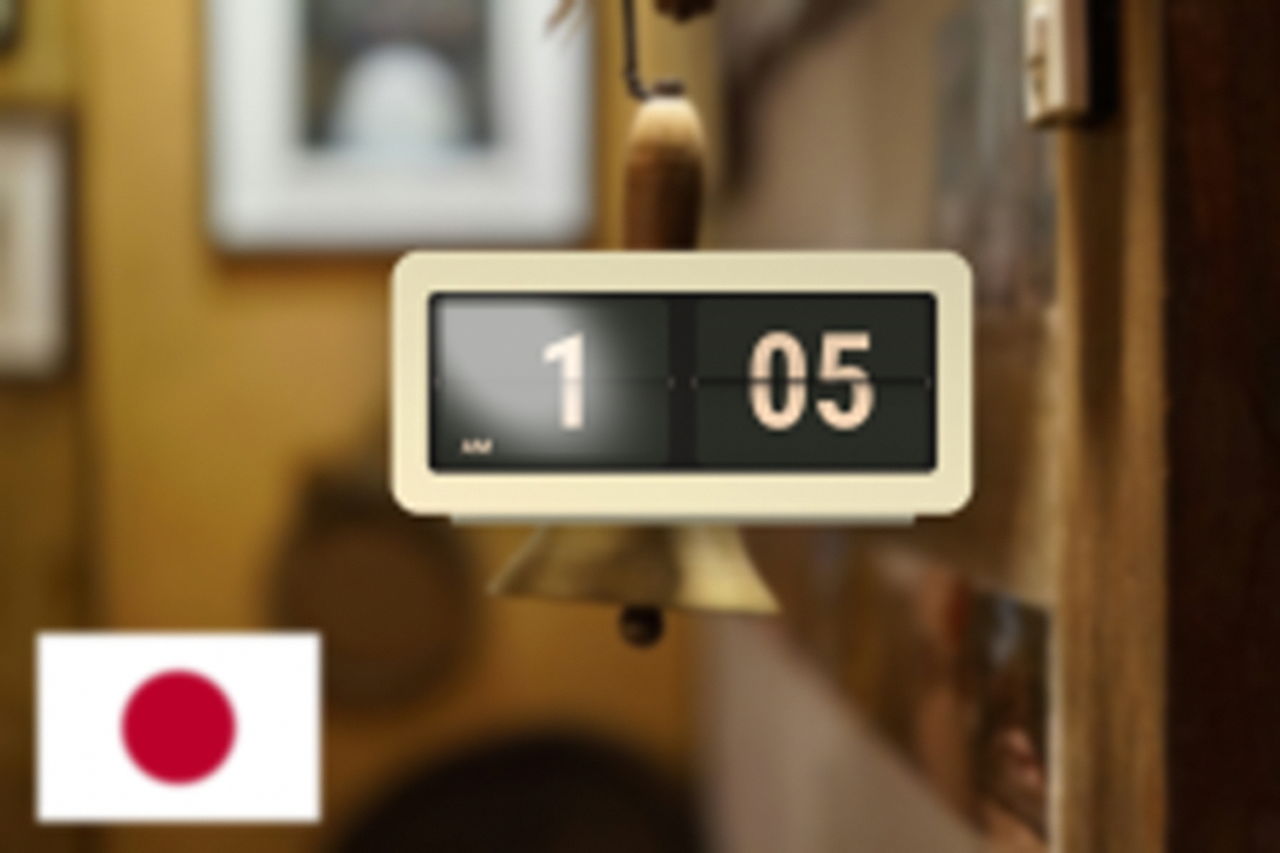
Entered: 1.05
